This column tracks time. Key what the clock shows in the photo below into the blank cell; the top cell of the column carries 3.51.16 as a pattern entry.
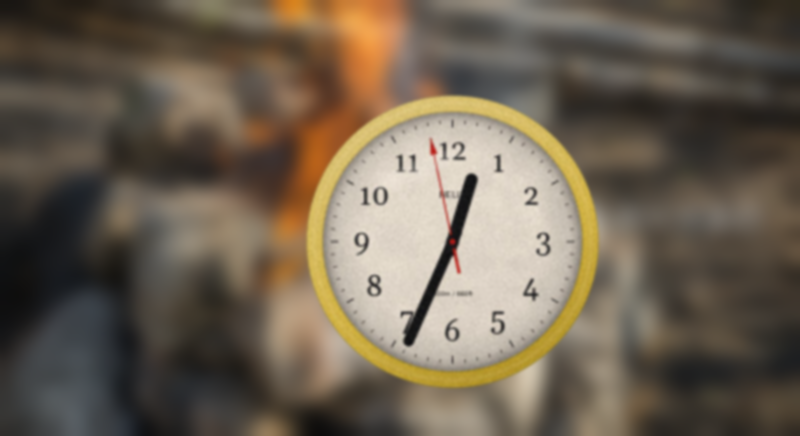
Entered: 12.33.58
